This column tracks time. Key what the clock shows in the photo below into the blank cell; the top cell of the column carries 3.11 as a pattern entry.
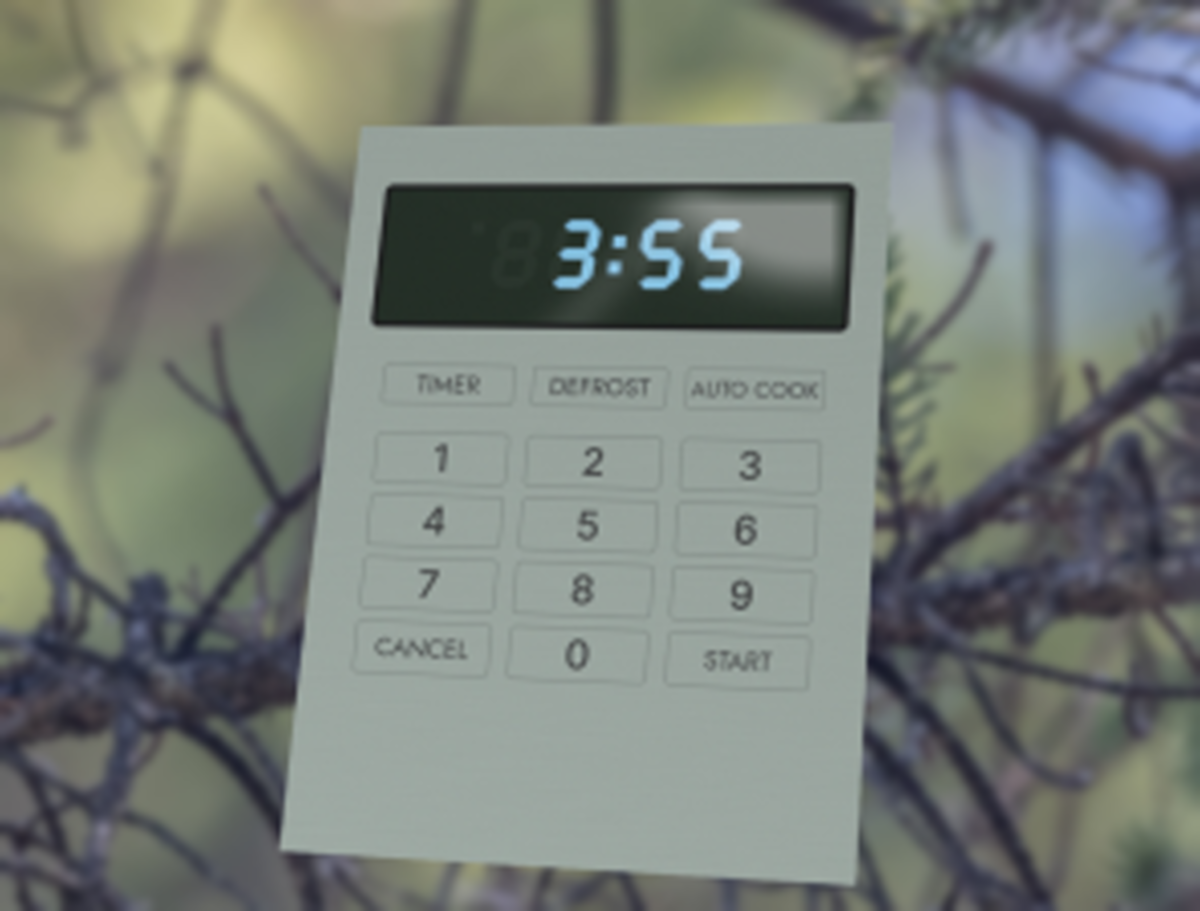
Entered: 3.55
